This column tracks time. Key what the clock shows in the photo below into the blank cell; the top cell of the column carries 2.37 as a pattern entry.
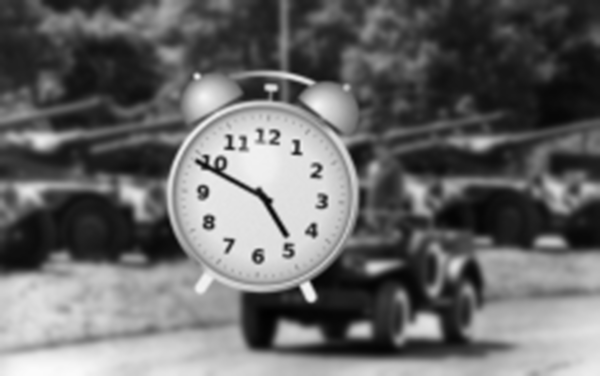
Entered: 4.49
